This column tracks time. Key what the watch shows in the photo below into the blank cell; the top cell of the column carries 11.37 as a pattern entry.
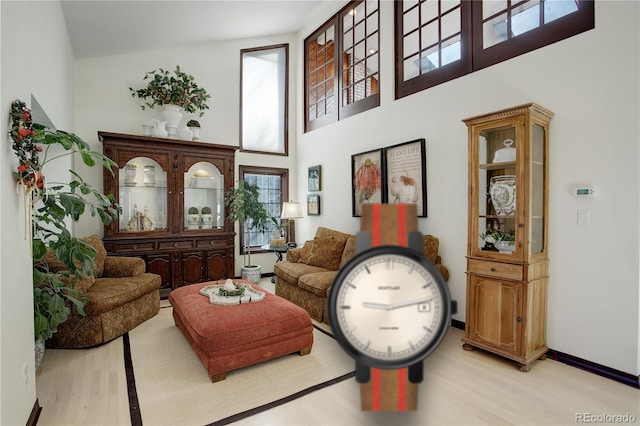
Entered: 9.13
